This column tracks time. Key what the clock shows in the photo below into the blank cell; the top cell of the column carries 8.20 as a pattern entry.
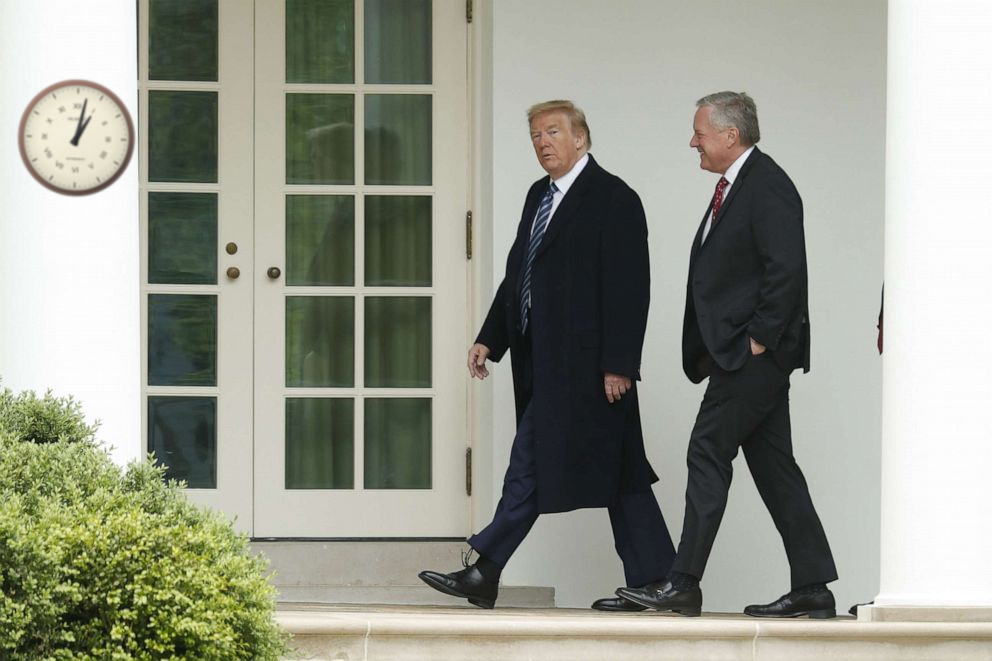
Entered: 1.02
